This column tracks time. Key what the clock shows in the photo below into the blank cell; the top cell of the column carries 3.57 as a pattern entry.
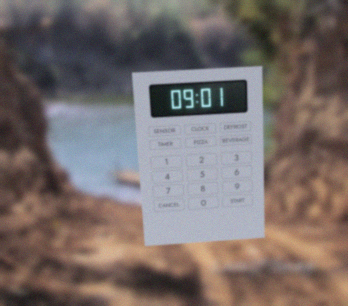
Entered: 9.01
